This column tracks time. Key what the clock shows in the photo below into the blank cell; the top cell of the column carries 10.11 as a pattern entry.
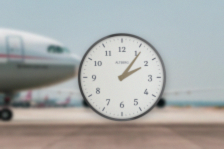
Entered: 2.06
